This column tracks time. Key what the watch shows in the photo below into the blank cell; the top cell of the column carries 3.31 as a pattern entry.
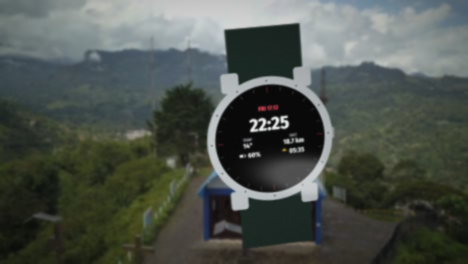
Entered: 22.25
